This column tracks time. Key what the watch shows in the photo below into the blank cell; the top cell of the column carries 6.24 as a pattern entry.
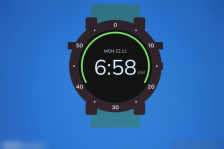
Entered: 6.58
